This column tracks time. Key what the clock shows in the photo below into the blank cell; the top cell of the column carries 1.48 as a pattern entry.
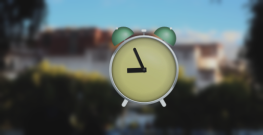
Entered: 8.56
